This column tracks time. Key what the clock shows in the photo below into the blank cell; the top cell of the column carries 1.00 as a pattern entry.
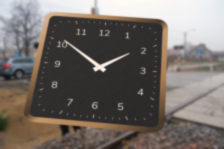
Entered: 1.51
